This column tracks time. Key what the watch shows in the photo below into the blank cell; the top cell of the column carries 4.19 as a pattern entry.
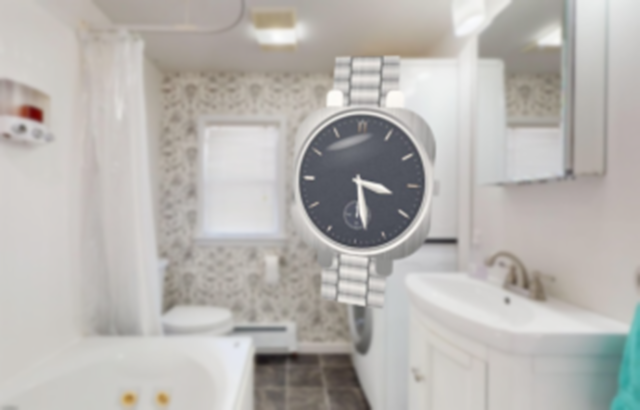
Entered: 3.28
